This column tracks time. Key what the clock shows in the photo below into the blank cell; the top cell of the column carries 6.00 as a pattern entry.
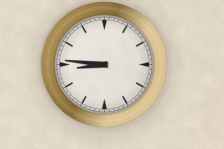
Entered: 8.46
